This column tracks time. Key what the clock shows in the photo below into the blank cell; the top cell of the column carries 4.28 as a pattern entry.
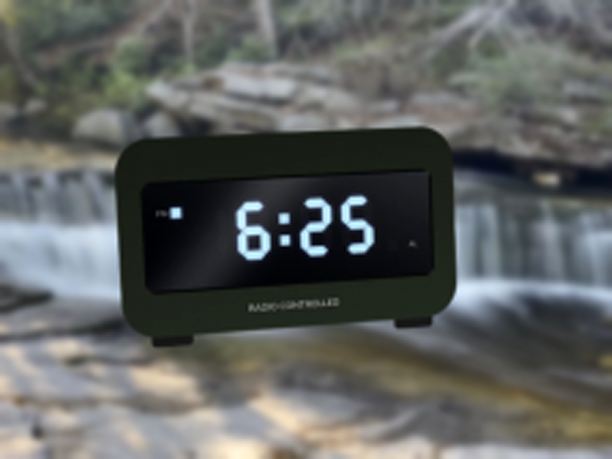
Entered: 6.25
